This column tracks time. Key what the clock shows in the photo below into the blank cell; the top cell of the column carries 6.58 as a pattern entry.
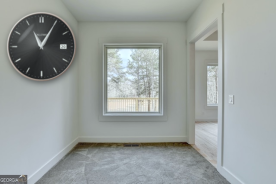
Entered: 11.05
